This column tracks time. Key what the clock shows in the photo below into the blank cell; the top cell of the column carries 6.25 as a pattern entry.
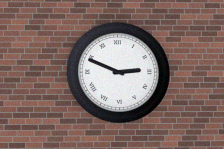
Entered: 2.49
